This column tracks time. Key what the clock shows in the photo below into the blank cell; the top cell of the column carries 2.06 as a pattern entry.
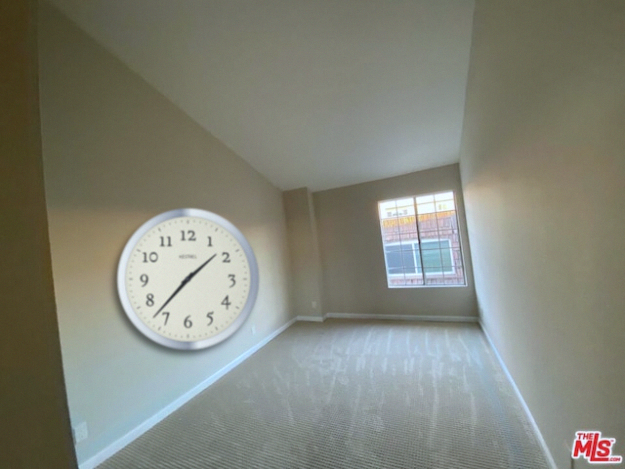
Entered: 1.37
